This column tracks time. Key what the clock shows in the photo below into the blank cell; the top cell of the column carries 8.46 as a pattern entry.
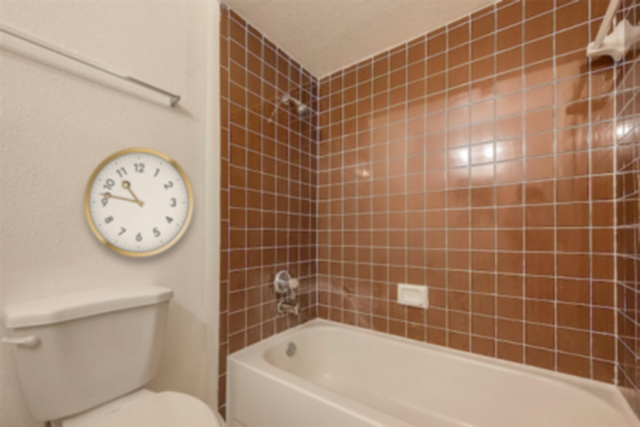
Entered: 10.47
